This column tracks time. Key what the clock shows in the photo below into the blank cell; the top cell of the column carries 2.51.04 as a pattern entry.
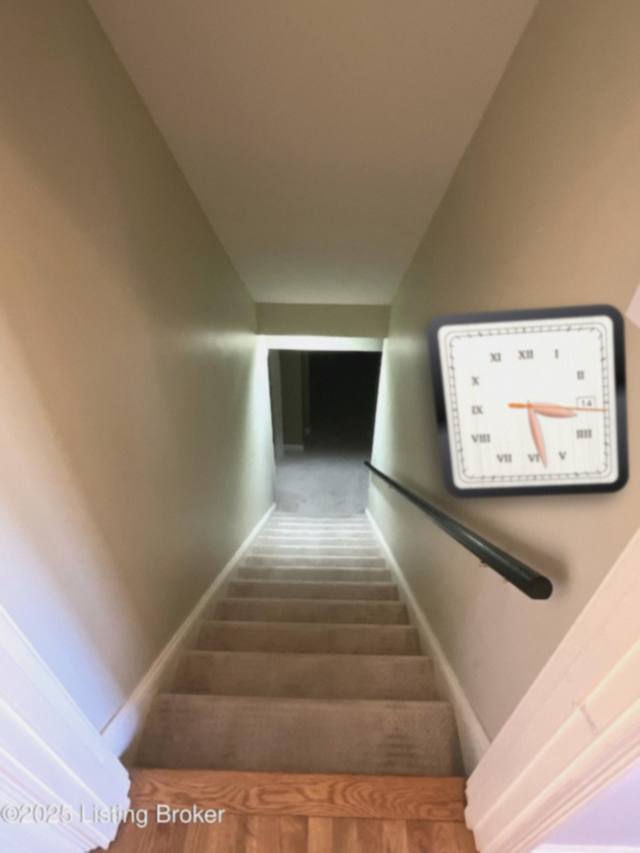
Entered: 3.28.16
